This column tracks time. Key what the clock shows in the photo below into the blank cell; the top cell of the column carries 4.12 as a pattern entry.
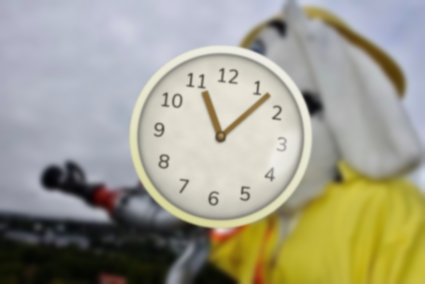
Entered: 11.07
